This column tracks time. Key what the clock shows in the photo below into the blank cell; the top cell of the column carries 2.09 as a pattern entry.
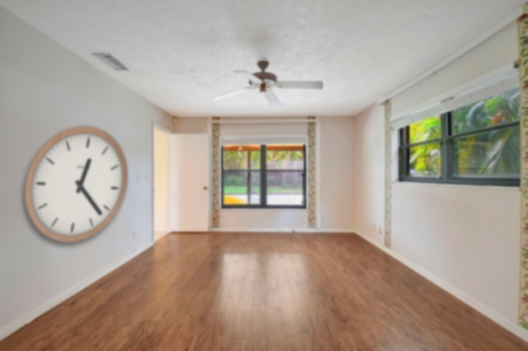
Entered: 12.22
